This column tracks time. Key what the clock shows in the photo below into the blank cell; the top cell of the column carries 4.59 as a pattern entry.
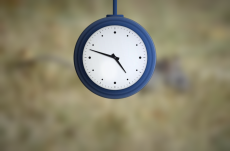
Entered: 4.48
